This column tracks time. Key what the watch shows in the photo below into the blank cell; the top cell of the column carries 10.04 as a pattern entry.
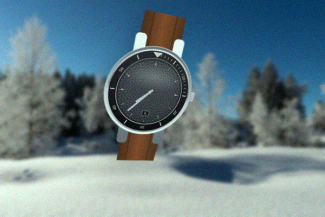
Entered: 7.37
